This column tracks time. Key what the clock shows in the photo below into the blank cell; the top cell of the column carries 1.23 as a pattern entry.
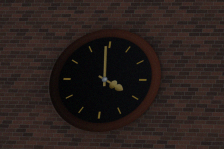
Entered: 3.59
